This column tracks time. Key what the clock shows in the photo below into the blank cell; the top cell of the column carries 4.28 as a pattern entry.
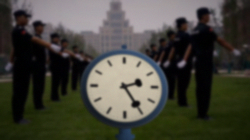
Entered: 2.25
